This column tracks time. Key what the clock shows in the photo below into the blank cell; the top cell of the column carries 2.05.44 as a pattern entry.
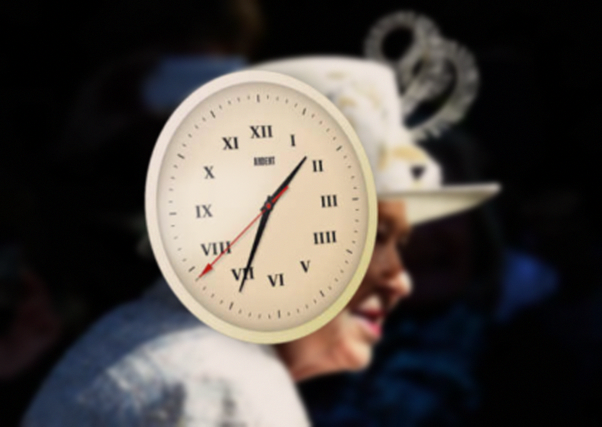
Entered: 1.34.39
